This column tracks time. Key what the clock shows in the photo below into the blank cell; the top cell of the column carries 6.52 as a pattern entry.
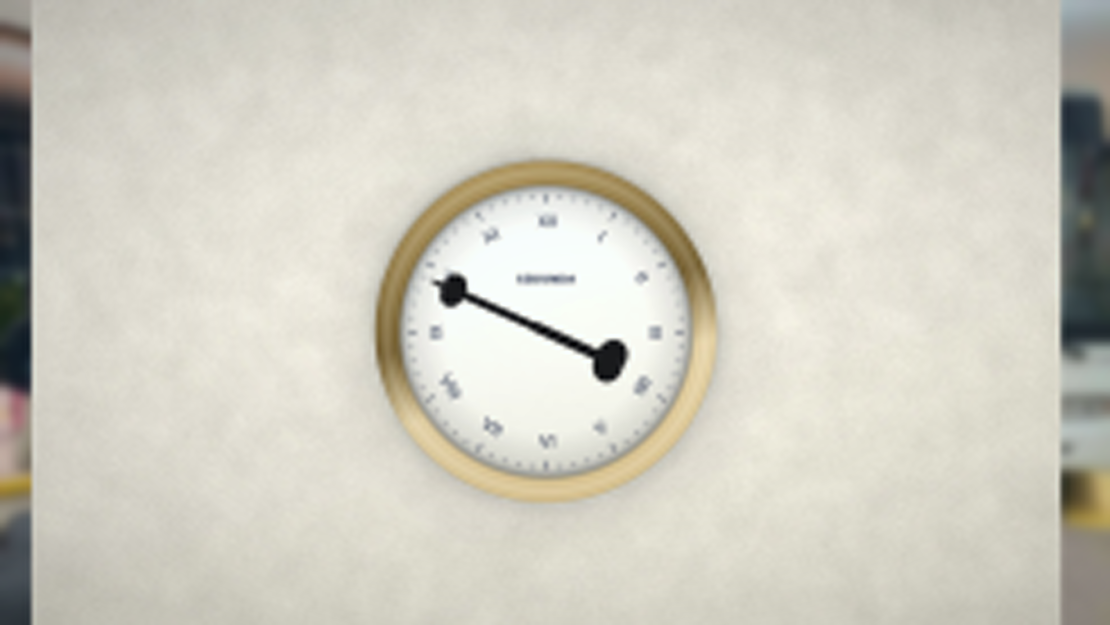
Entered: 3.49
